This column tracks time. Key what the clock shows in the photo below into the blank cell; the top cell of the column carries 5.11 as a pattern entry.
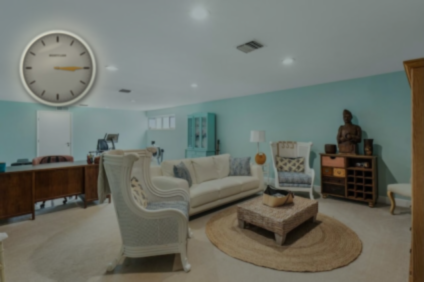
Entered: 3.15
